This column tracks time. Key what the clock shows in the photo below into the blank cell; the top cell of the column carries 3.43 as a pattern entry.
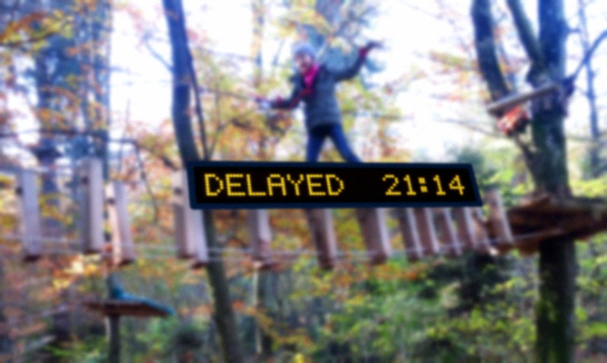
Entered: 21.14
